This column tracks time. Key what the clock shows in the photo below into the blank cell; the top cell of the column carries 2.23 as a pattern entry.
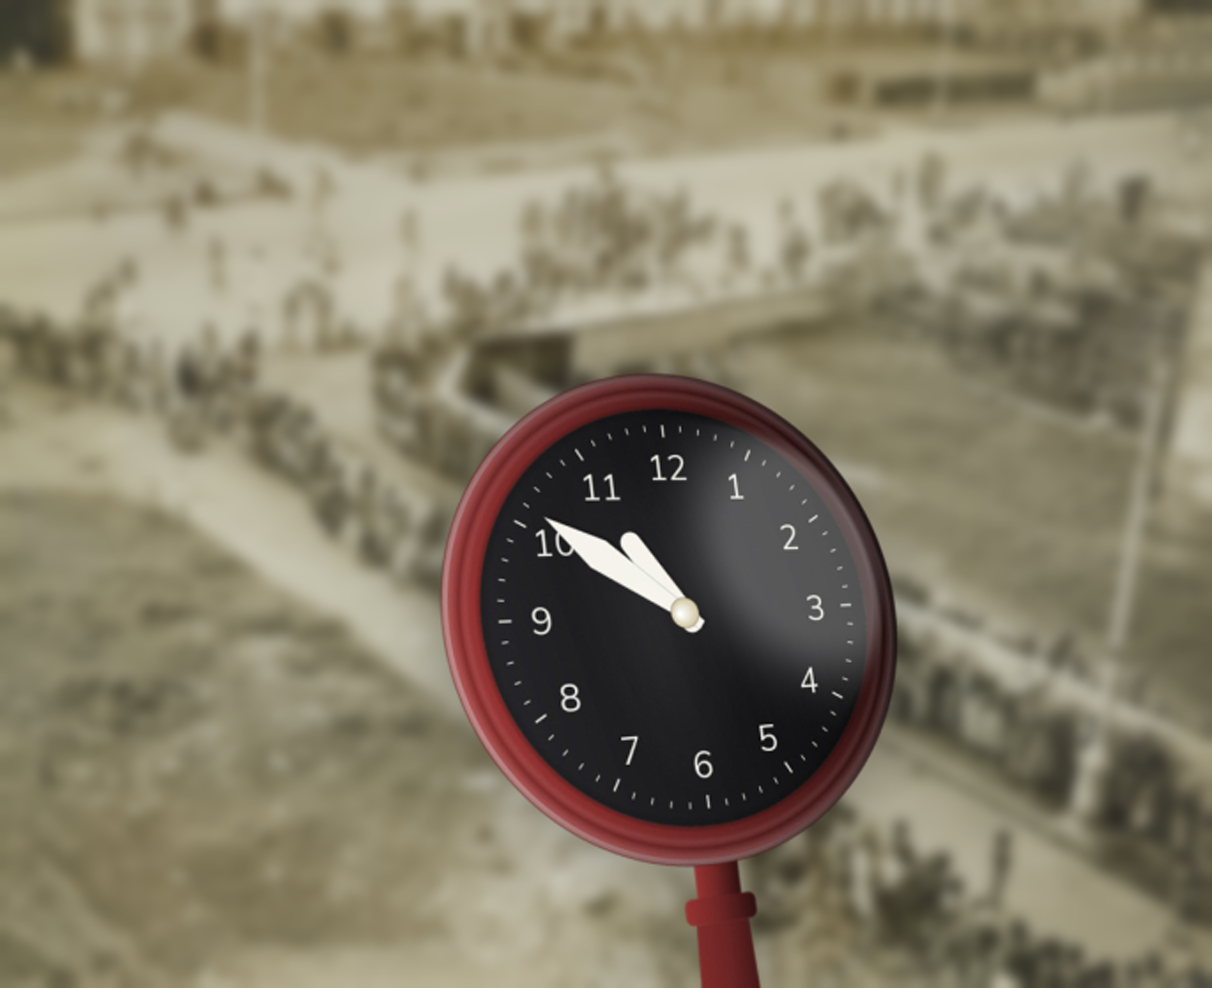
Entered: 10.51
